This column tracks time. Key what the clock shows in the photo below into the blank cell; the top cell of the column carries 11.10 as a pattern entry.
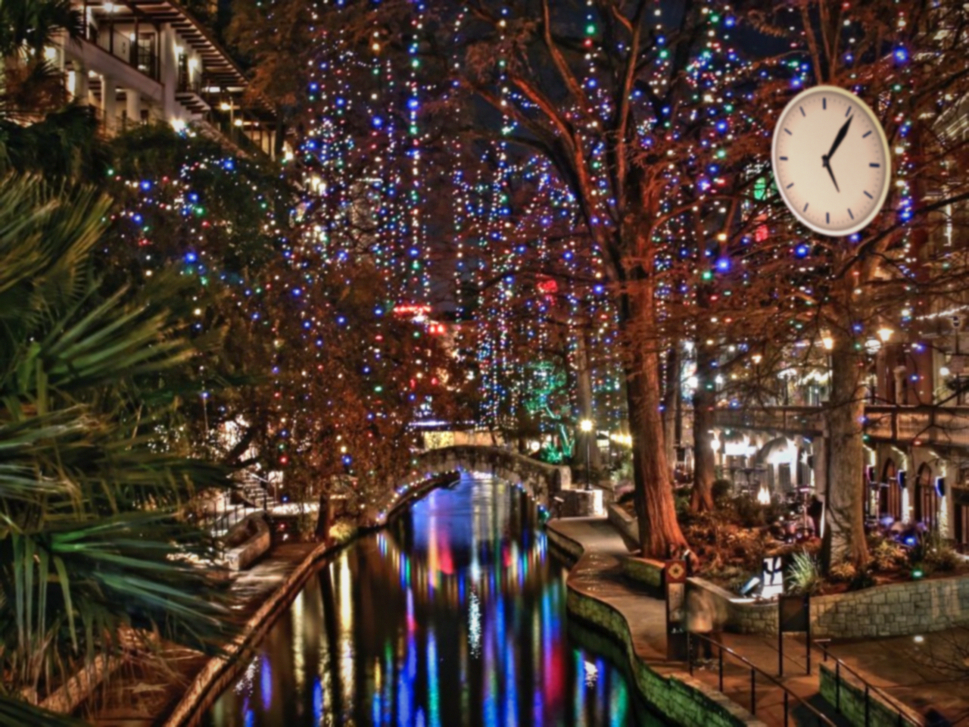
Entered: 5.06
